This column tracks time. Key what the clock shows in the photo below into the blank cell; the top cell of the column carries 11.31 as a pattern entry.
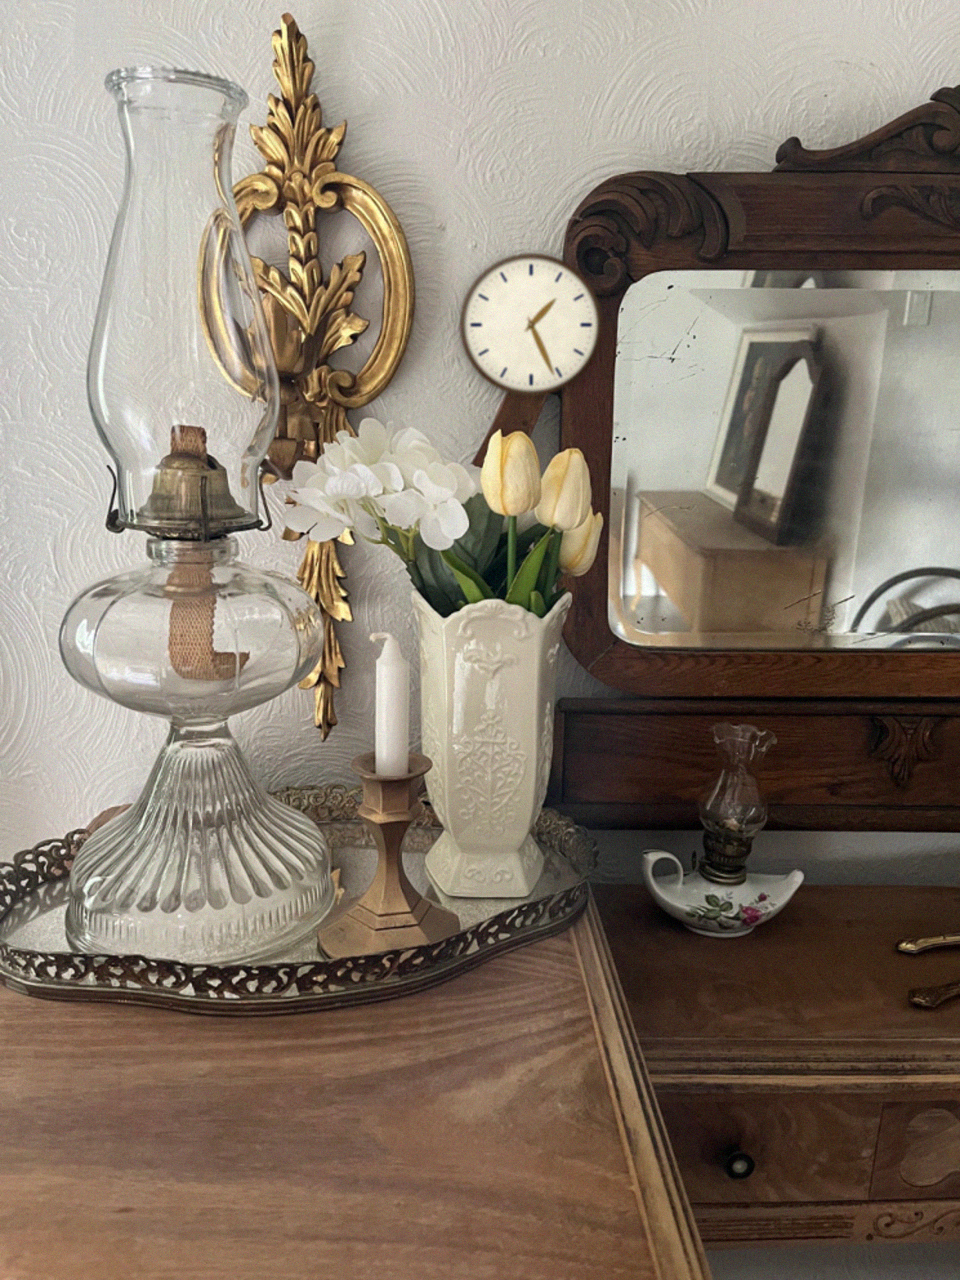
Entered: 1.26
